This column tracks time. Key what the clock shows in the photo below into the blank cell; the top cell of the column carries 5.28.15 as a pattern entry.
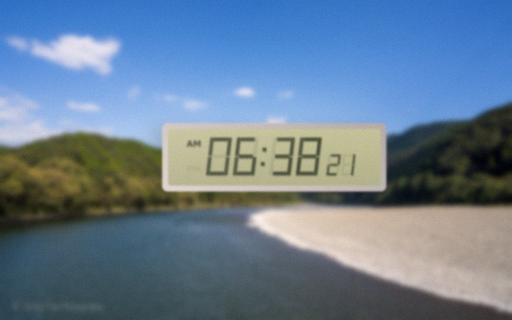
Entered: 6.38.21
